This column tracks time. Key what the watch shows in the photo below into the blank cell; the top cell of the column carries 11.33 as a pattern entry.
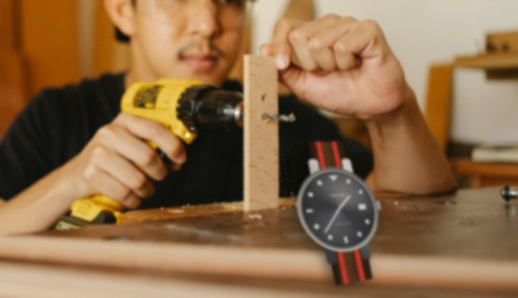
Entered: 1.37
